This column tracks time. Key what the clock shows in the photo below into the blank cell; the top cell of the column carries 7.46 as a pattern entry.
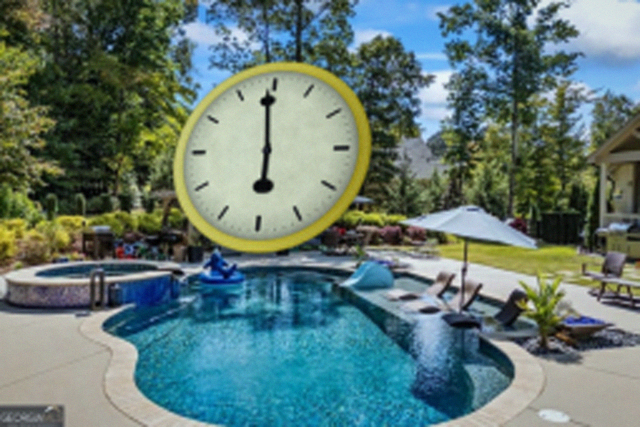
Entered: 5.59
